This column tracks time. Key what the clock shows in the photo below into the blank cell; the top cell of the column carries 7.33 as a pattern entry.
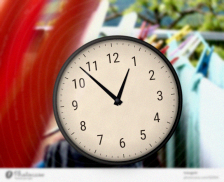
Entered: 12.53
